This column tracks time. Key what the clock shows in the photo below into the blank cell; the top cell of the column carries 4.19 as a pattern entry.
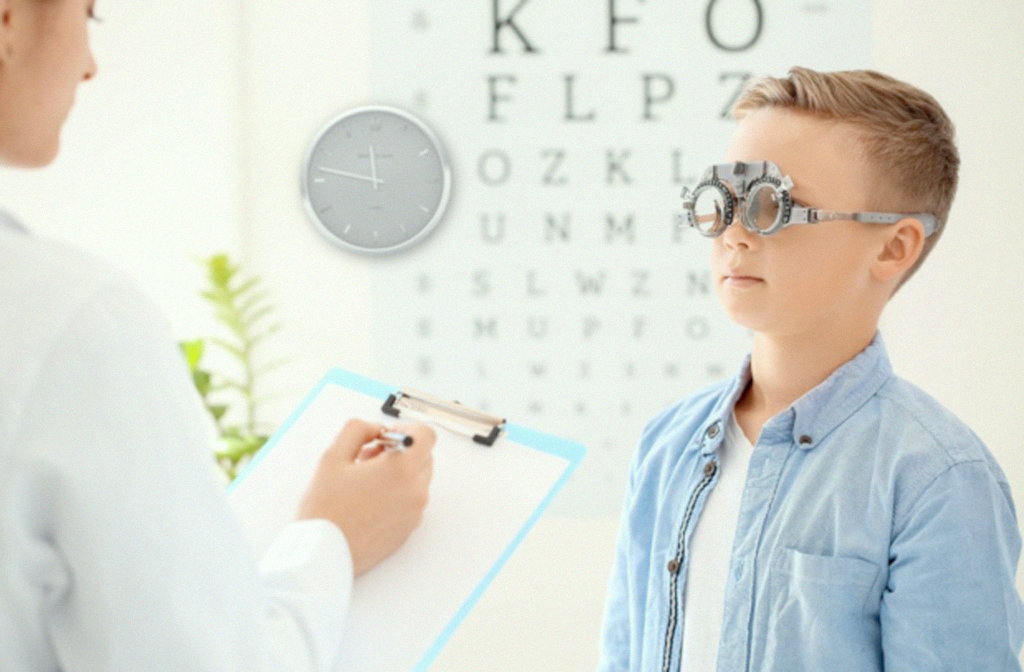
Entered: 11.47
